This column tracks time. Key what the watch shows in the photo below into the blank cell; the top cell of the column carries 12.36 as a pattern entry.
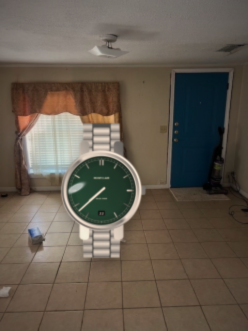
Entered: 7.38
